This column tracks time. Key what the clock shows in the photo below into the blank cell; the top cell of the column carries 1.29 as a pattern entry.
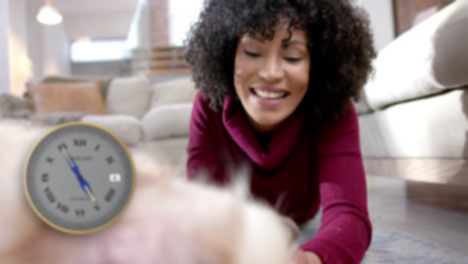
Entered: 4.55
